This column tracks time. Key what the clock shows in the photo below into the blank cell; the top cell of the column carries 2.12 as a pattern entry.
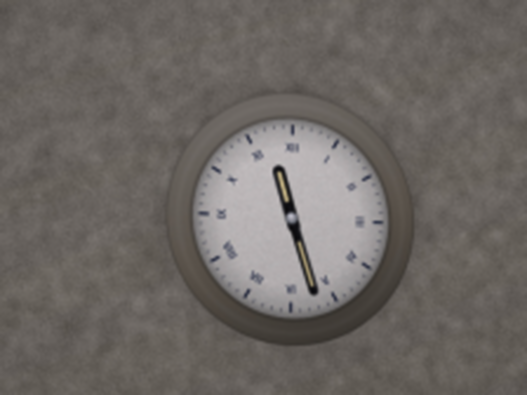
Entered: 11.27
